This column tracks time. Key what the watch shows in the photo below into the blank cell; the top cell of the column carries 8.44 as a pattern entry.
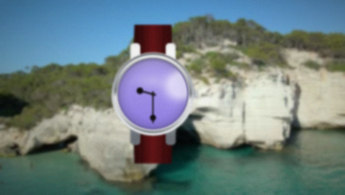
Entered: 9.30
